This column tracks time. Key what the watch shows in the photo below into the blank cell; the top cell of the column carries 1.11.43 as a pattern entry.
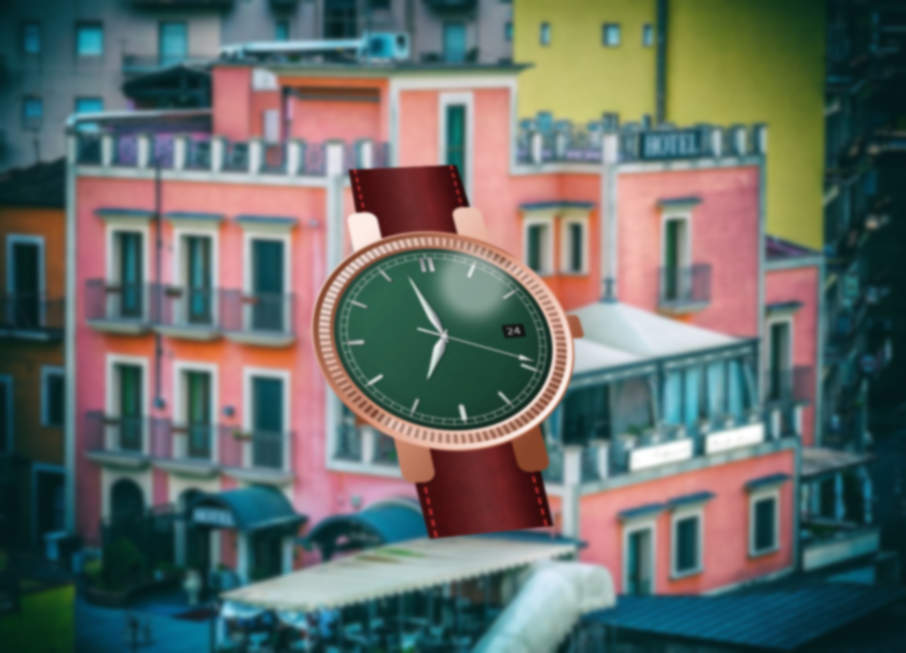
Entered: 6.57.19
